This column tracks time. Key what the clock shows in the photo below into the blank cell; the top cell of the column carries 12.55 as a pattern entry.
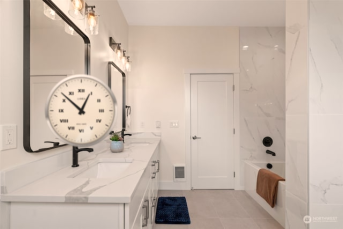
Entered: 12.52
